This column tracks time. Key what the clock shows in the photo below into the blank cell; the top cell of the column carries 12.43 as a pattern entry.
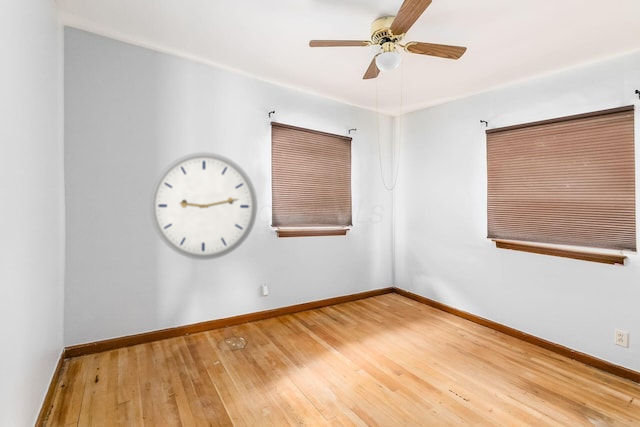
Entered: 9.13
